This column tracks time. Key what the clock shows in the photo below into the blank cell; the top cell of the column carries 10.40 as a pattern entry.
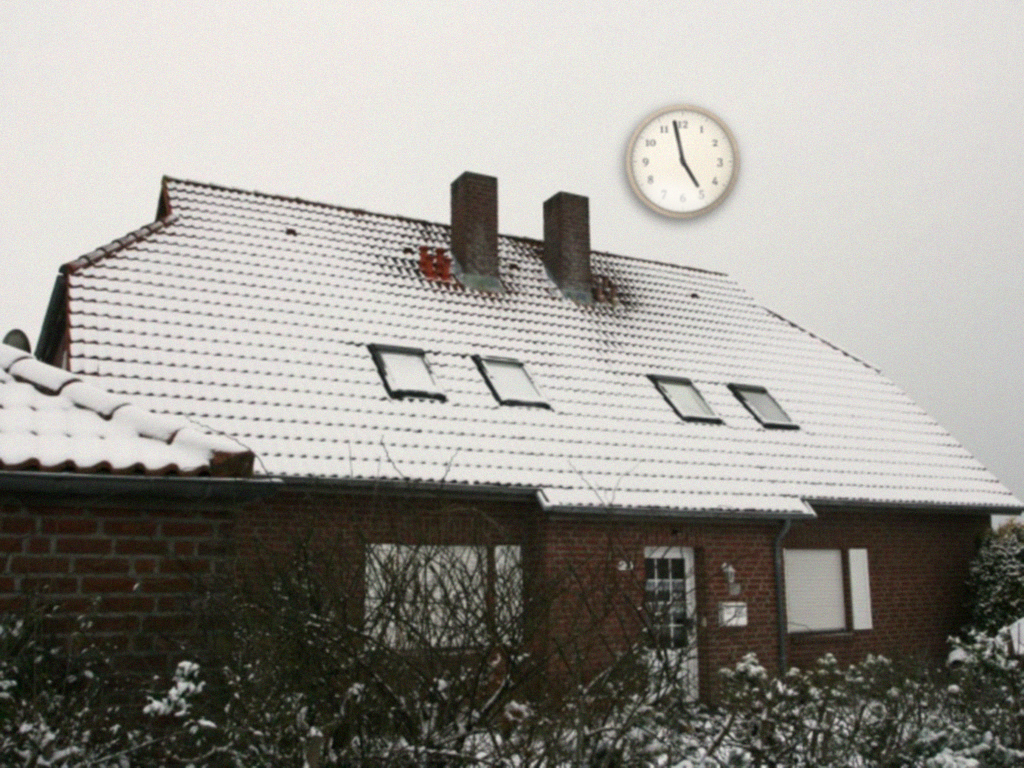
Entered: 4.58
